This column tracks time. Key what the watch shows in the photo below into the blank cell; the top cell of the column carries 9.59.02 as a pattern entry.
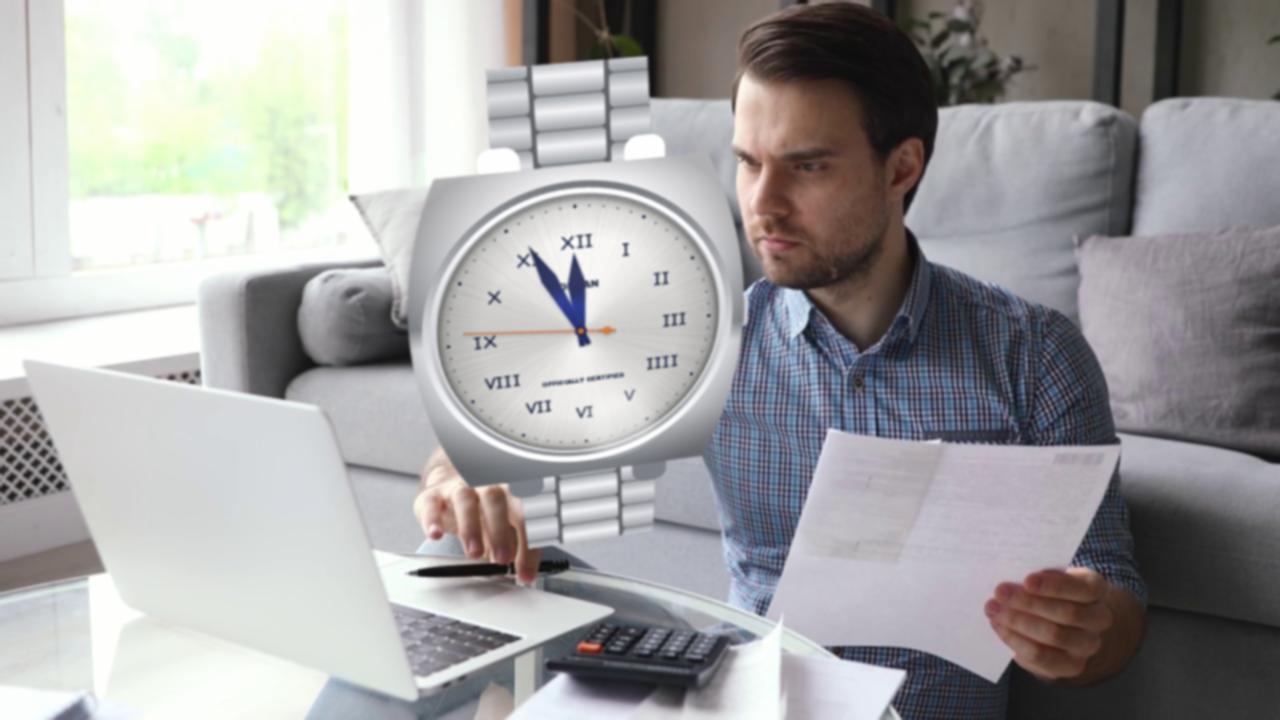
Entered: 11.55.46
